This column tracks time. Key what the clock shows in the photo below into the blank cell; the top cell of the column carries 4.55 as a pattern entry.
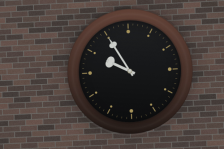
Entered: 9.55
